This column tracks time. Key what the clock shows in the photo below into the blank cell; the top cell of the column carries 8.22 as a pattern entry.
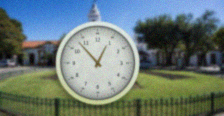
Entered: 12.53
